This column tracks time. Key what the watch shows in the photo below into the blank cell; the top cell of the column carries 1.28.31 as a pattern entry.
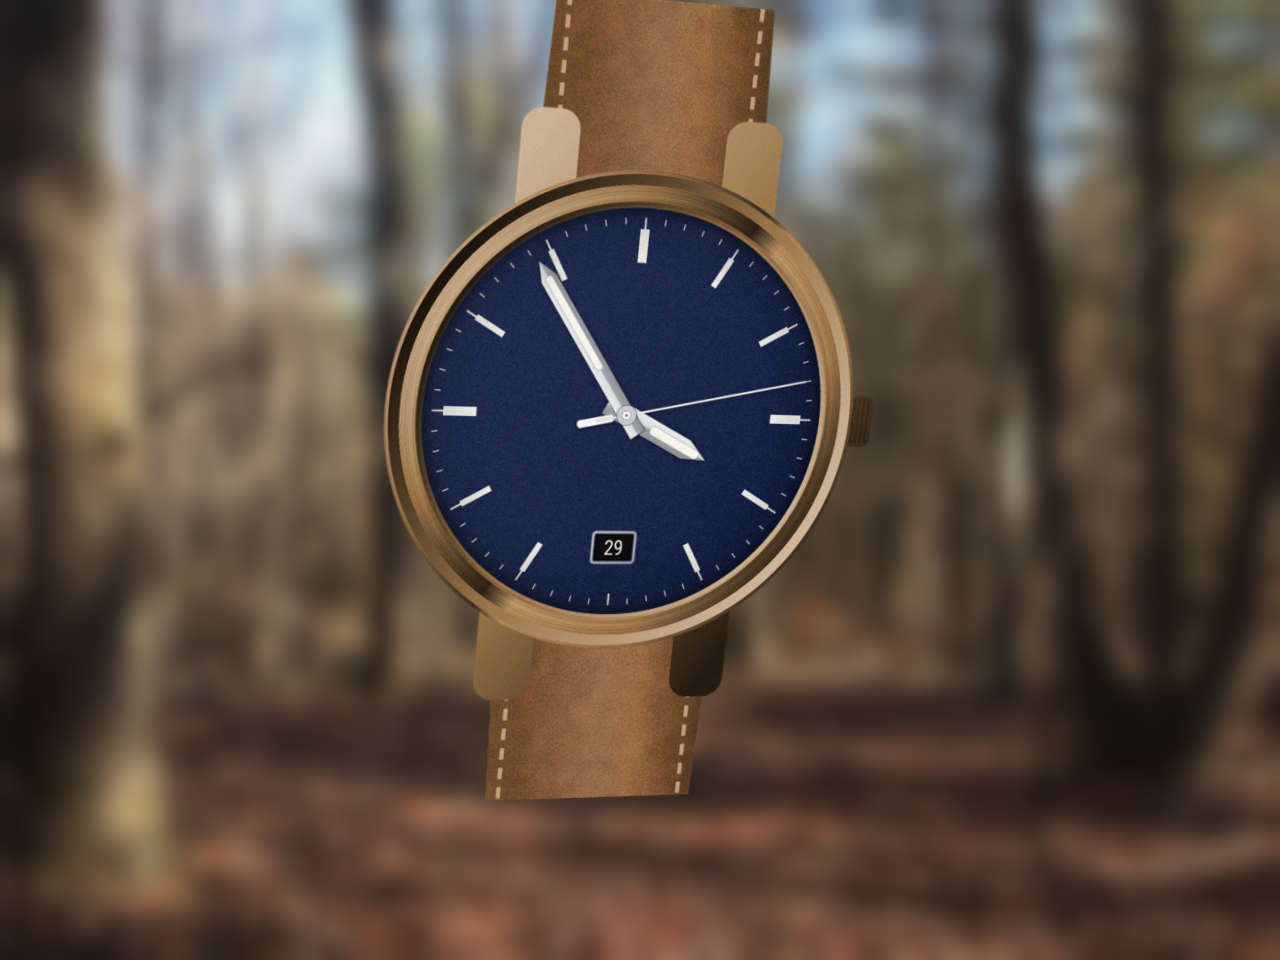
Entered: 3.54.13
